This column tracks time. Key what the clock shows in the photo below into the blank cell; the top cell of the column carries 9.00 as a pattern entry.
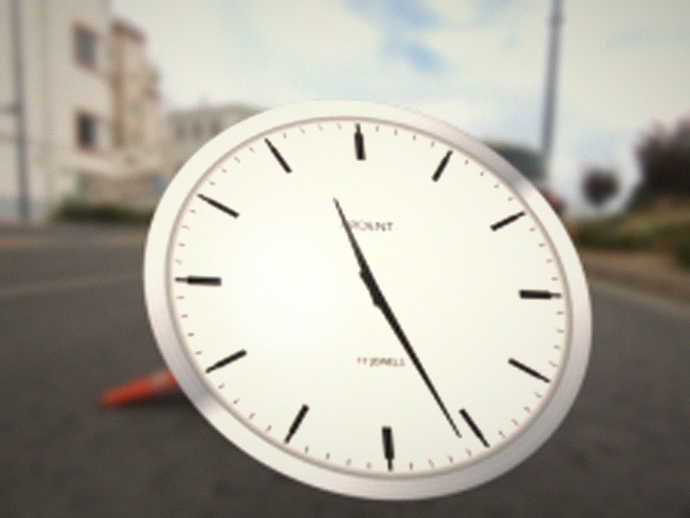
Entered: 11.26
